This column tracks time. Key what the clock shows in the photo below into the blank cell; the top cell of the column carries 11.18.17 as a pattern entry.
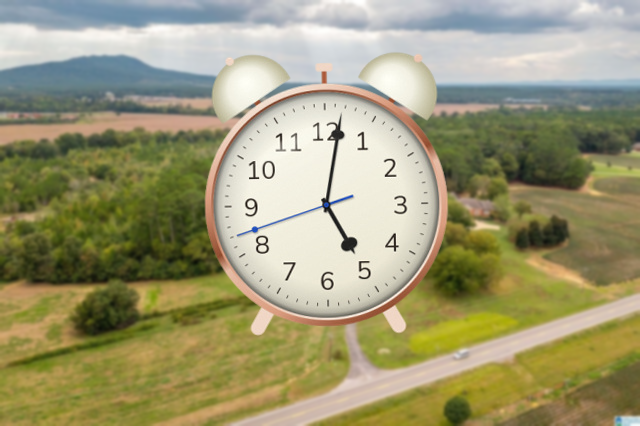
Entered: 5.01.42
